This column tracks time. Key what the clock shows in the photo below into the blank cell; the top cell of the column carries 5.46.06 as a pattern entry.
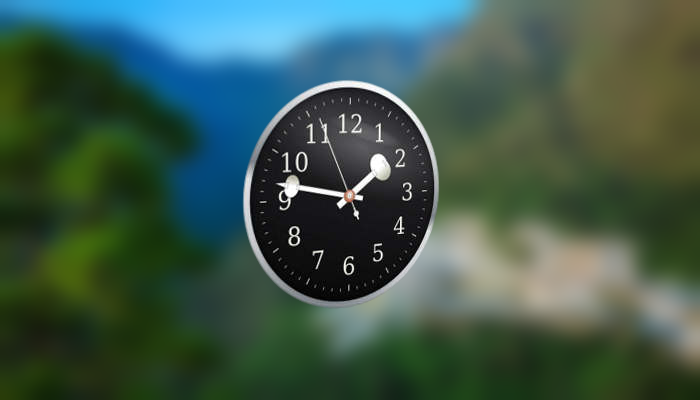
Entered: 1.46.56
